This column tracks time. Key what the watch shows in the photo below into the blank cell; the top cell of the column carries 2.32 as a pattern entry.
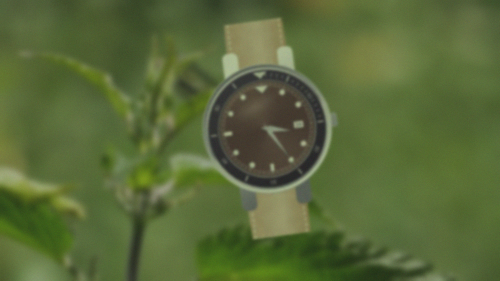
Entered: 3.25
